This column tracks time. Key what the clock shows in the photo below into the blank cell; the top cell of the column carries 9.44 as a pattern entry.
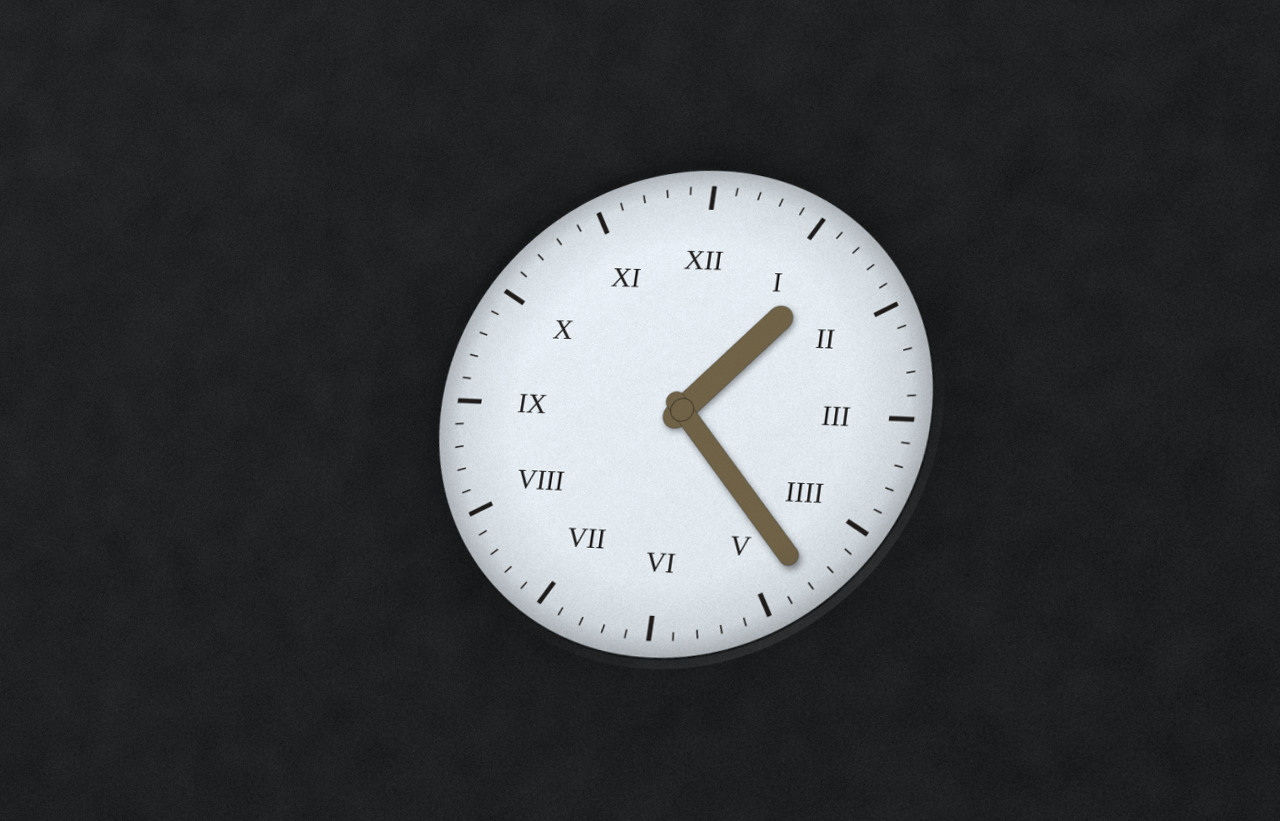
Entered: 1.23
